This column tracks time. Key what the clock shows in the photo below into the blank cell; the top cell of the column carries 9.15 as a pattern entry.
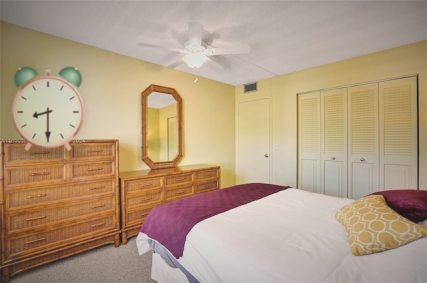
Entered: 8.30
